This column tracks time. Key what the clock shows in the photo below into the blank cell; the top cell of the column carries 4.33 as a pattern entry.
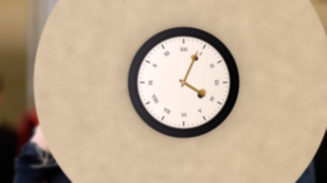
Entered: 4.04
